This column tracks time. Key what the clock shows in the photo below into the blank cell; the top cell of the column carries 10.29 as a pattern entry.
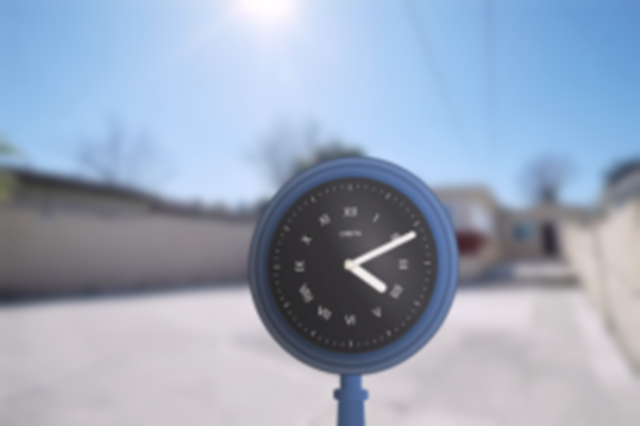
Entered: 4.11
